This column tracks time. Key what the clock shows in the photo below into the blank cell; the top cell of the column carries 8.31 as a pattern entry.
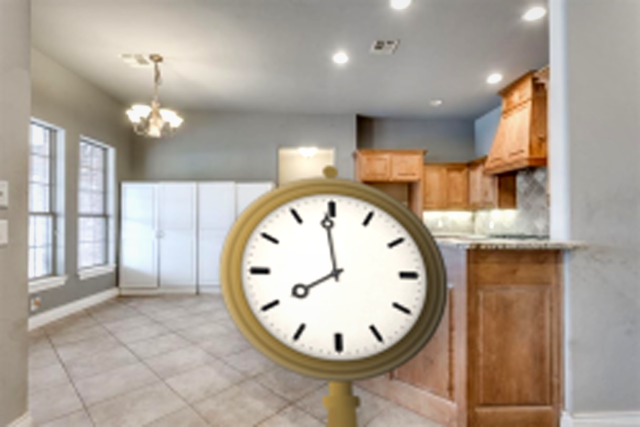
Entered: 7.59
